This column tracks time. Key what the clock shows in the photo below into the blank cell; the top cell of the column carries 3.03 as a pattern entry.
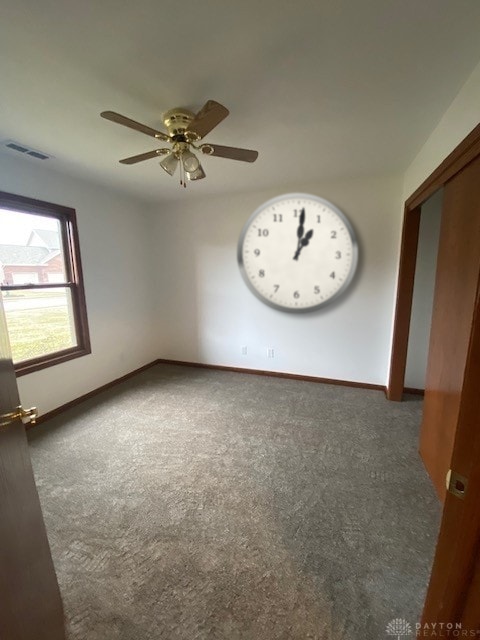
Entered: 1.01
